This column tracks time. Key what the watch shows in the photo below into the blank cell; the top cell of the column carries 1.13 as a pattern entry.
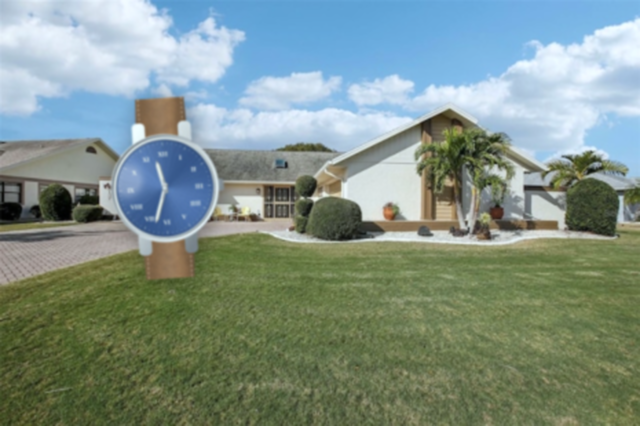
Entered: 11.33
